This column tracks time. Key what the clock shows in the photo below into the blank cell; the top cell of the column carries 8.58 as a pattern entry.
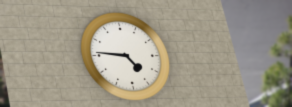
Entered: 4.46
